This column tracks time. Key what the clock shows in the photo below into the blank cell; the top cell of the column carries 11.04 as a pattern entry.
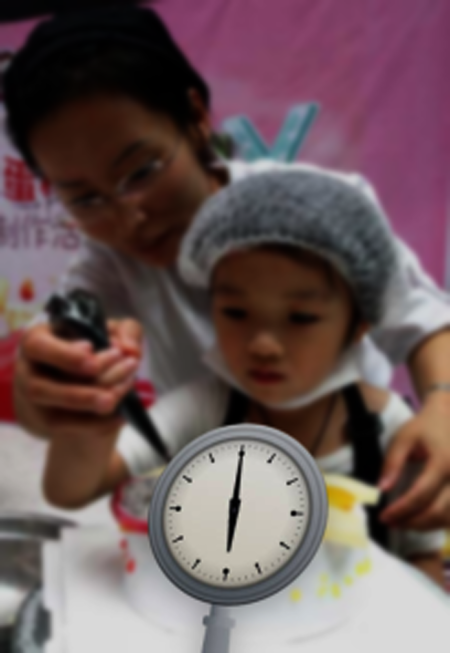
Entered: 6.00
